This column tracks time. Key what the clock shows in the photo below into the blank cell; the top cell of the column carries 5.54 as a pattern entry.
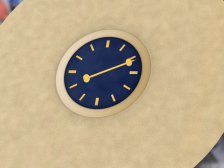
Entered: 8.11
